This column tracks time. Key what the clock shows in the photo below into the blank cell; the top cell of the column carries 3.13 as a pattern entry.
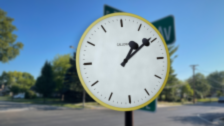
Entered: 1.09
